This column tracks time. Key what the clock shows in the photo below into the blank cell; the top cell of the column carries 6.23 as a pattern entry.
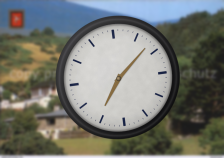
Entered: 7.08
